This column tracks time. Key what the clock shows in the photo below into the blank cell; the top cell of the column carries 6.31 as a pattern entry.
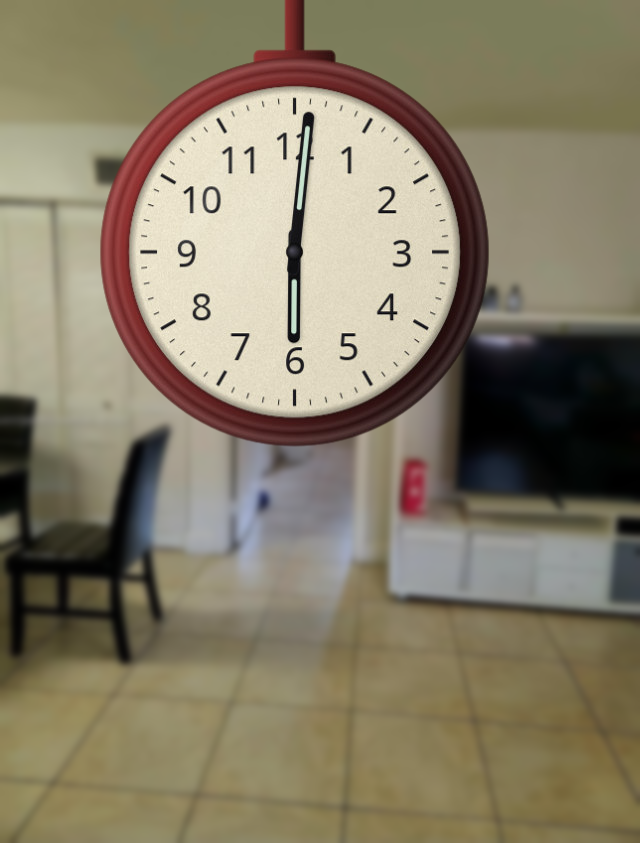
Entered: 6.01
